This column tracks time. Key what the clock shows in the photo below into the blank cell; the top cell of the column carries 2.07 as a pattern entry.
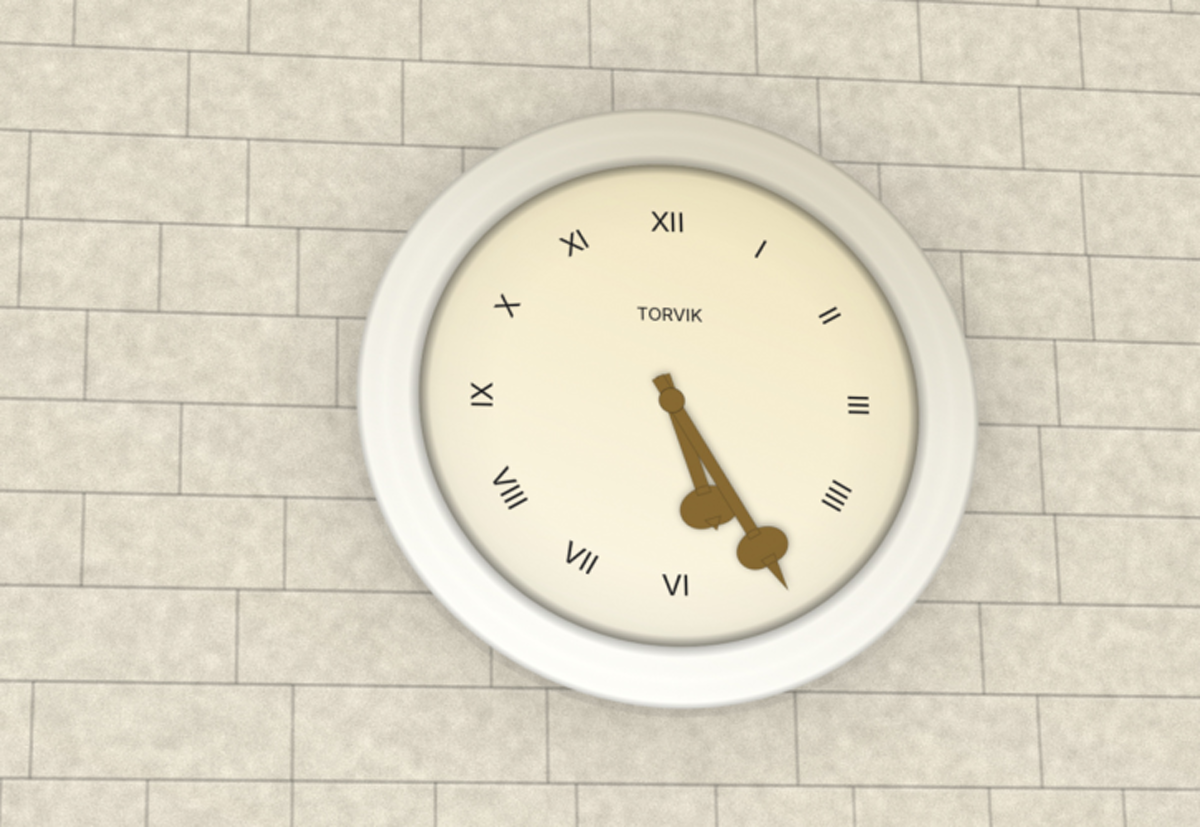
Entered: 5.25
